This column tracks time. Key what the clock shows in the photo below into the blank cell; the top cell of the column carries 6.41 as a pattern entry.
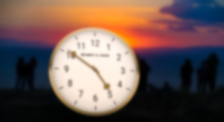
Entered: 4.51
